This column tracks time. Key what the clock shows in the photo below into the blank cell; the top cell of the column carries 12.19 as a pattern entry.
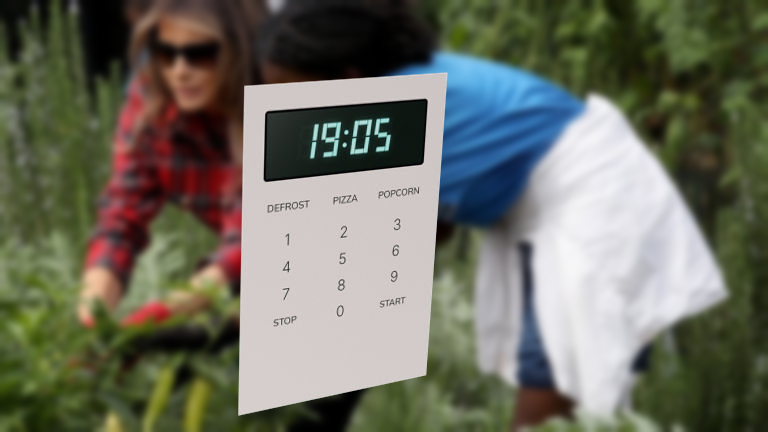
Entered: 19.05
